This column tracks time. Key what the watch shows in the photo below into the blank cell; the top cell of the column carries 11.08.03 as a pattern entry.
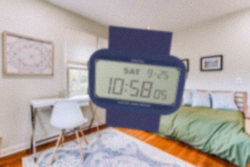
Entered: 10.58.05
